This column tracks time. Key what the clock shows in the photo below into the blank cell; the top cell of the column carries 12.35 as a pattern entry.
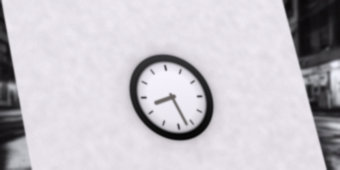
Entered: 8.27
